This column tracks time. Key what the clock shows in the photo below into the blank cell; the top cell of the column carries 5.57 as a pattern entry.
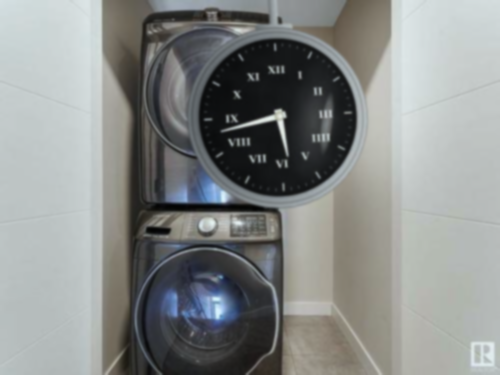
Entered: 5.43
